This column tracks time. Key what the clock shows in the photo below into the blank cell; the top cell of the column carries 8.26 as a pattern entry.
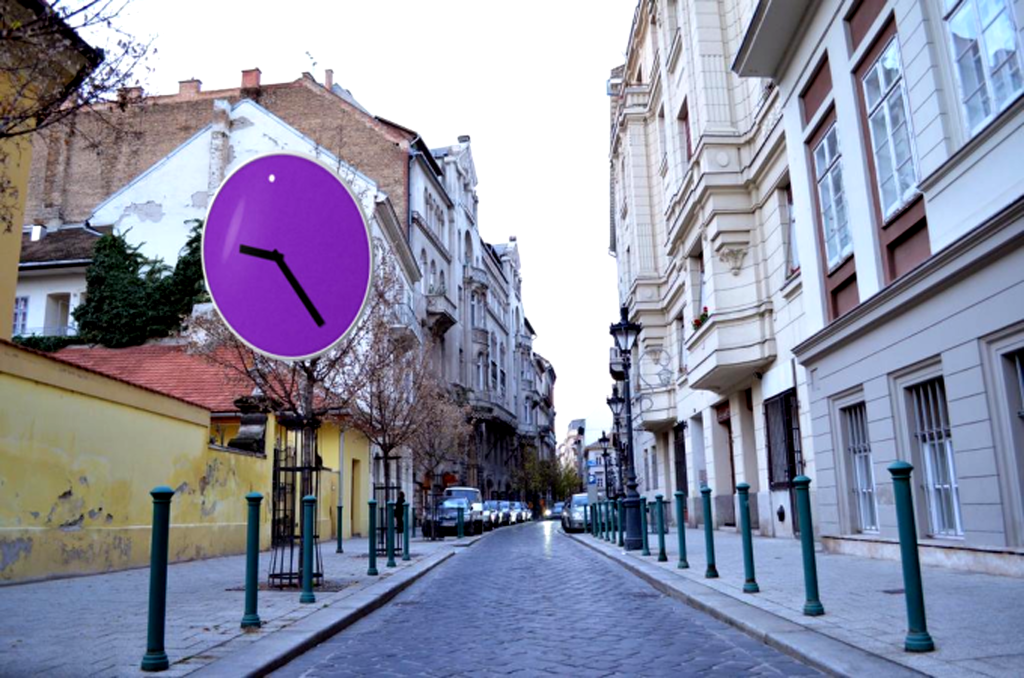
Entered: 9.24
